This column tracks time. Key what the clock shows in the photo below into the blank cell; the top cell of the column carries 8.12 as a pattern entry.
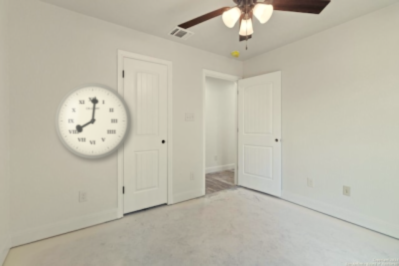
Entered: 8.01
